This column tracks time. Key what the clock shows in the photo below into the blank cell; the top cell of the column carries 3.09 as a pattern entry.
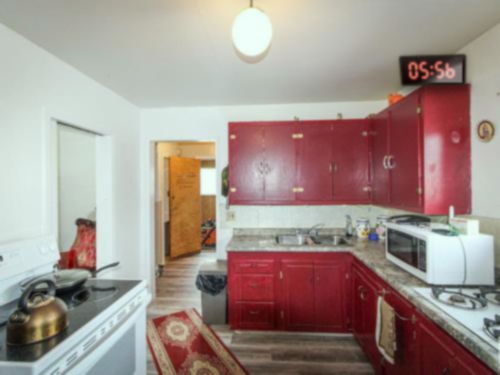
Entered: 5.56
